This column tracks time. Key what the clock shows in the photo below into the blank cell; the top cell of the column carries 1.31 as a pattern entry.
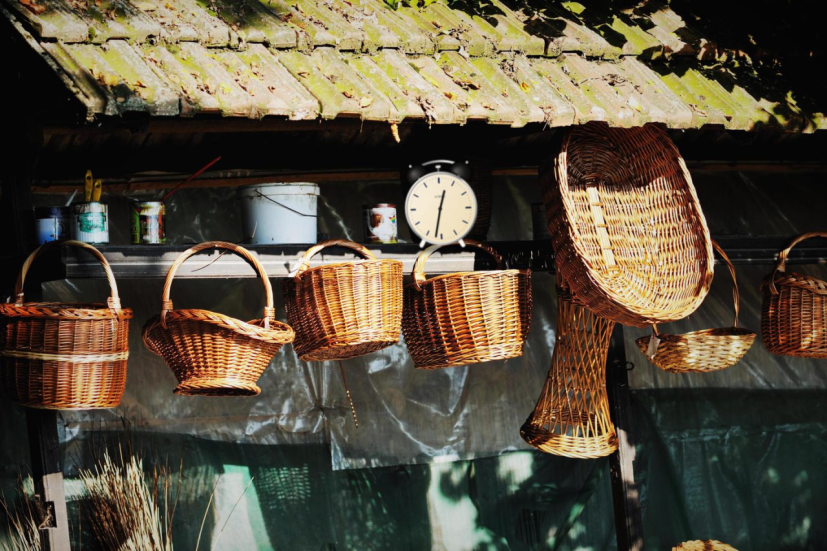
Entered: 12.32
